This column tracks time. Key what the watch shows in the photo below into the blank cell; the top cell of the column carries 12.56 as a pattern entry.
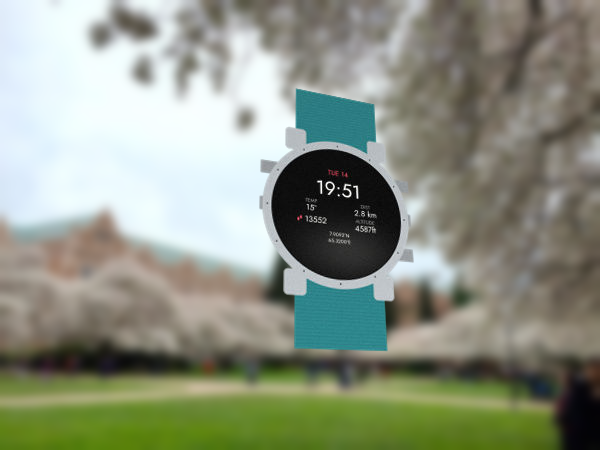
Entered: 19.51
